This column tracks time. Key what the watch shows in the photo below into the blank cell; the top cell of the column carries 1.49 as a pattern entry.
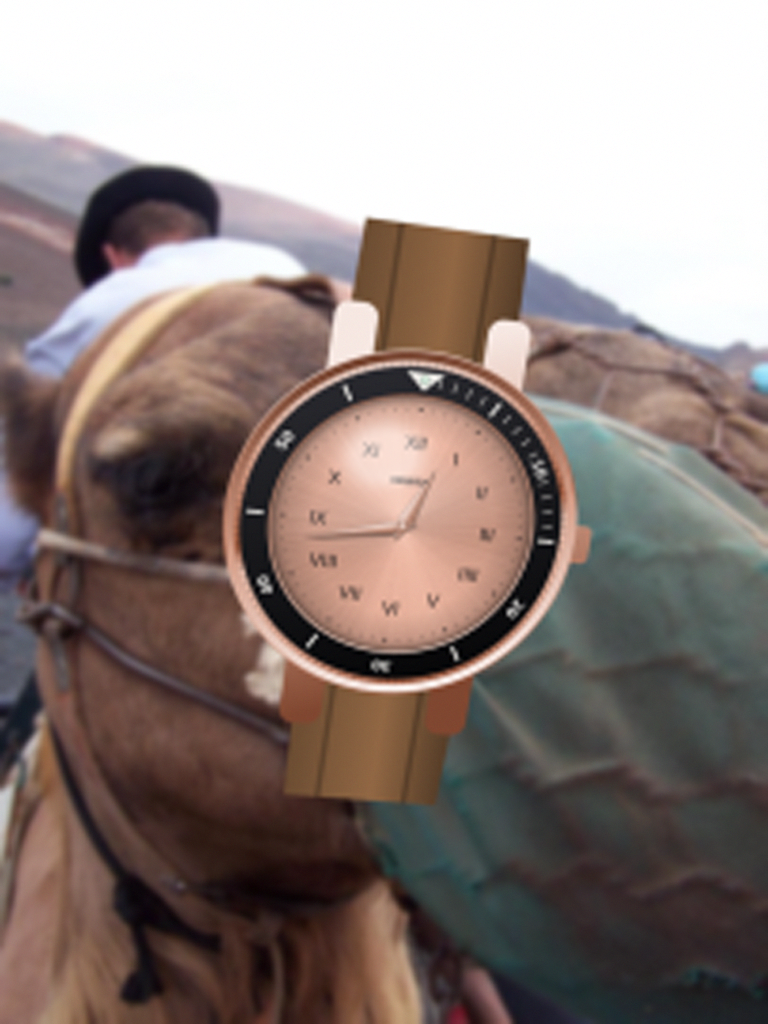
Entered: 12.43
